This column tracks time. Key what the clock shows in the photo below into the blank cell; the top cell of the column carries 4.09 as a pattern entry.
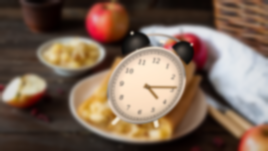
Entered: 4.14
